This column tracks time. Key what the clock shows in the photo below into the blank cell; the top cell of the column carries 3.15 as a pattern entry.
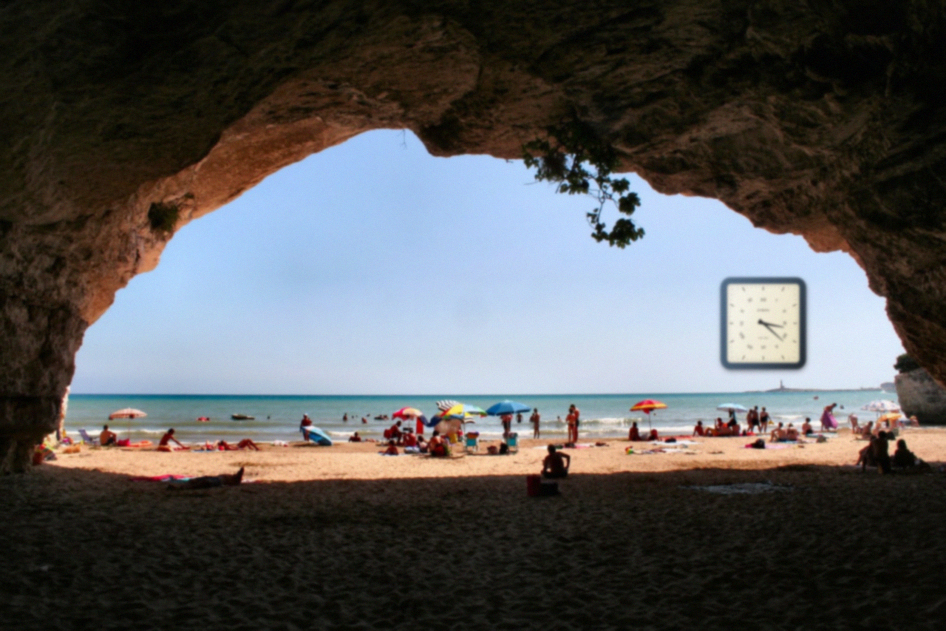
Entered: 3.22
